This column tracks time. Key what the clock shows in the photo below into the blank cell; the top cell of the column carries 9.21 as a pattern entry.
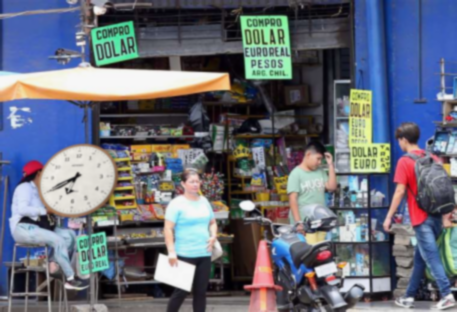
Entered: 6.40
